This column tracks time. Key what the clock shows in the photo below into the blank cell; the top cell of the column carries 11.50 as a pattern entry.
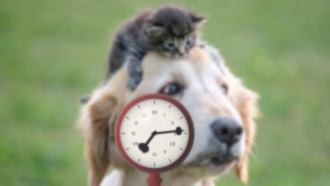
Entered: 7.14
